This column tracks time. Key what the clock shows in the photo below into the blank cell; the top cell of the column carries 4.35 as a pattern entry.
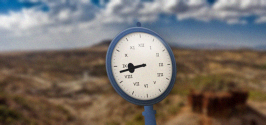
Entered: 8.43
